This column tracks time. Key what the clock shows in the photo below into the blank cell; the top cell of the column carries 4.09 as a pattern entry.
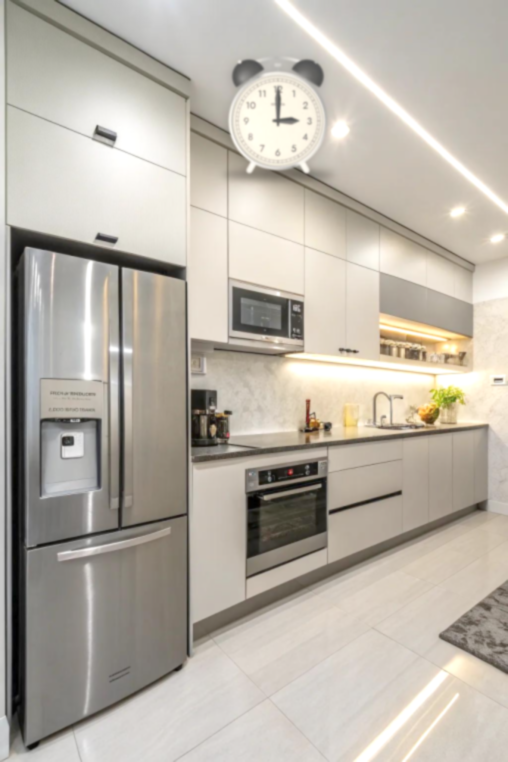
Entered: 3.00
